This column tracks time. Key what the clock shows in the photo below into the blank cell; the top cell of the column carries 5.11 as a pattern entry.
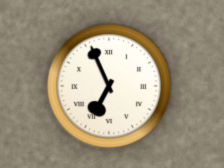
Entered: 6.56
